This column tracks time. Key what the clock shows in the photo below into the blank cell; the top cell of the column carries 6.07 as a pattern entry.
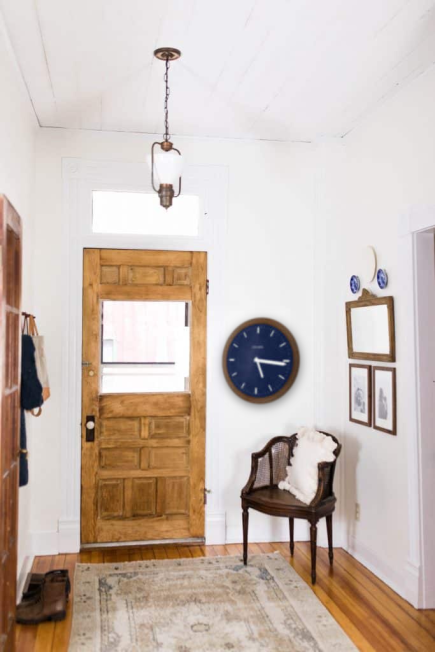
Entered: 5.16
